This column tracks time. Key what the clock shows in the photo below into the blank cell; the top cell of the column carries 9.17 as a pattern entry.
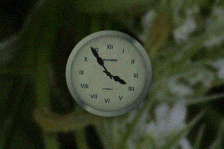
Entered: 3.54
